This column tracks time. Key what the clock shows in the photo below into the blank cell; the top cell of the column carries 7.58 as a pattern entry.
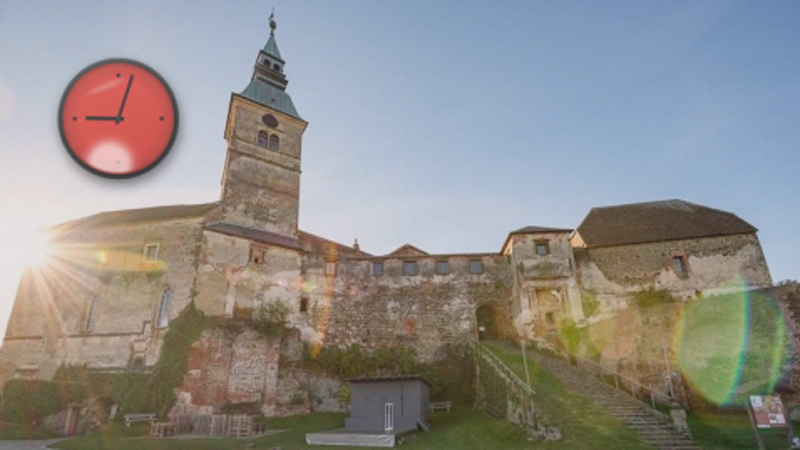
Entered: 9.03
